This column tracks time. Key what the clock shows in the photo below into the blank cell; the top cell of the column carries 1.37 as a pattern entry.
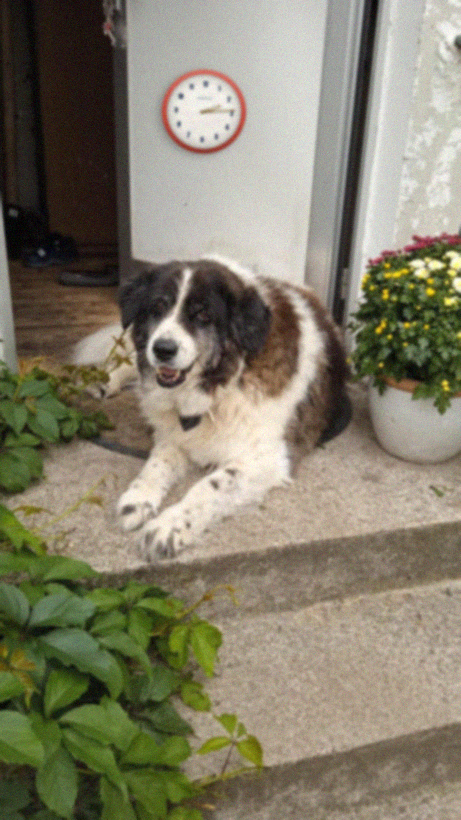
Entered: 2.14
